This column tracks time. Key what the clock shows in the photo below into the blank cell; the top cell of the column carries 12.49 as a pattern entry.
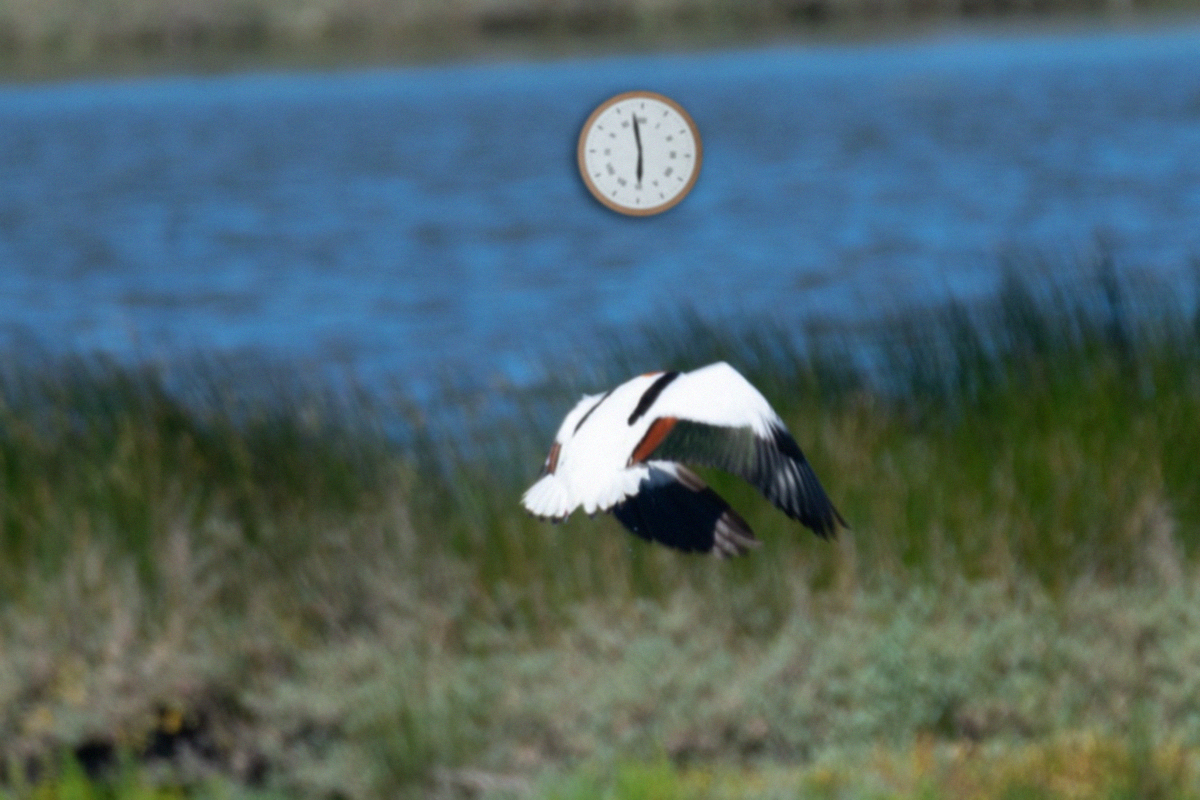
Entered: 5.58
